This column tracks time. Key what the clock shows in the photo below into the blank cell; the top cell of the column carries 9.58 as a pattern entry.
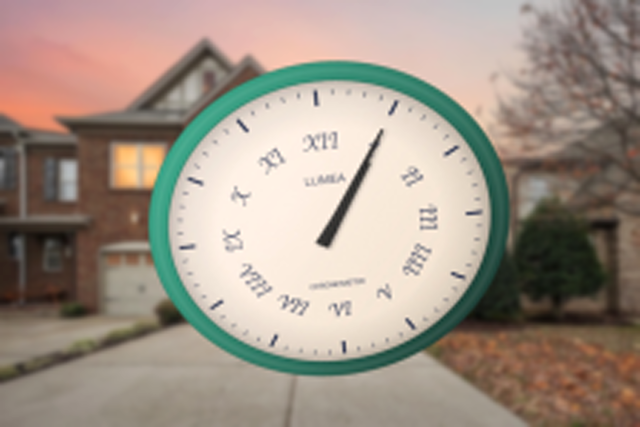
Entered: 1.05
